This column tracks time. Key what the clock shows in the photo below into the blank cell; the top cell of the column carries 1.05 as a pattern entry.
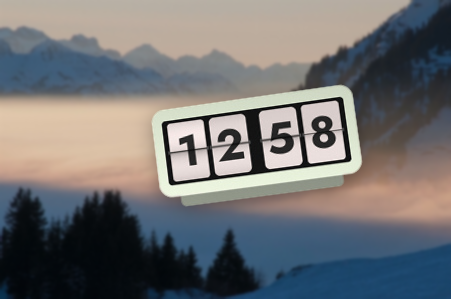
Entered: 12.58
